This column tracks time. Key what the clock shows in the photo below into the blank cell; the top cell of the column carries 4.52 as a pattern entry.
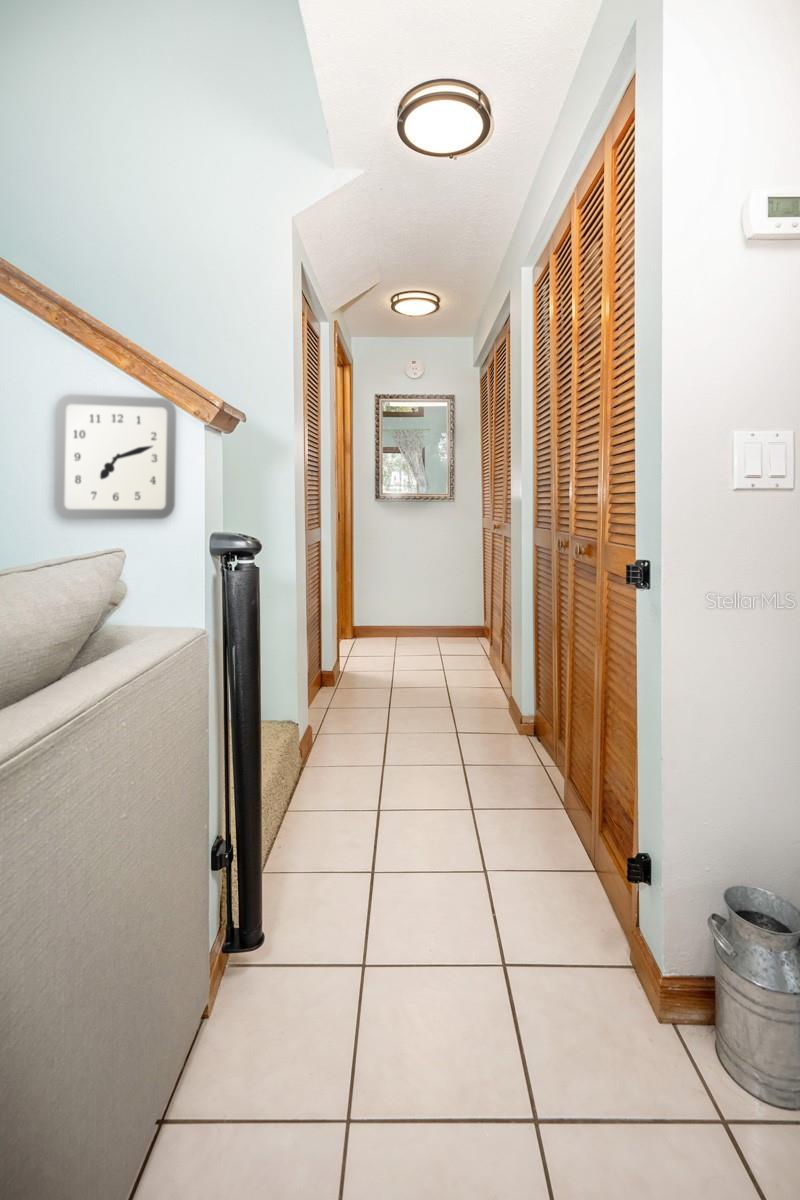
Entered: 7.12
